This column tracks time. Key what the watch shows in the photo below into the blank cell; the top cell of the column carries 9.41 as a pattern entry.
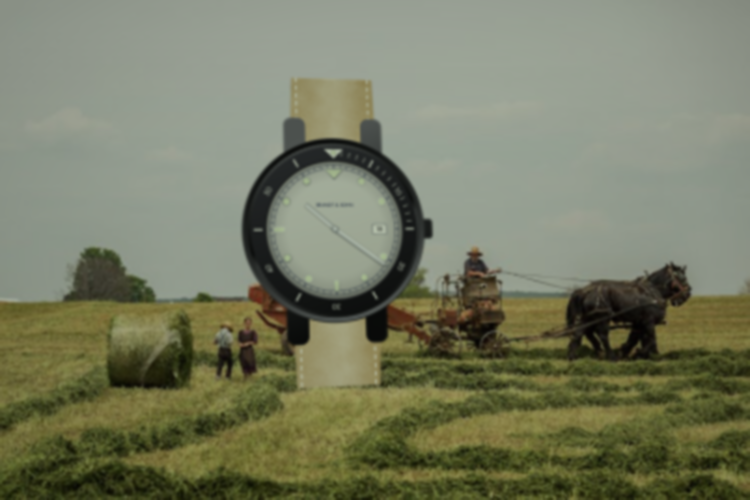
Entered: 10.21
